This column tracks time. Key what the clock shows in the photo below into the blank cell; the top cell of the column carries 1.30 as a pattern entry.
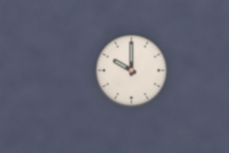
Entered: 10.00
